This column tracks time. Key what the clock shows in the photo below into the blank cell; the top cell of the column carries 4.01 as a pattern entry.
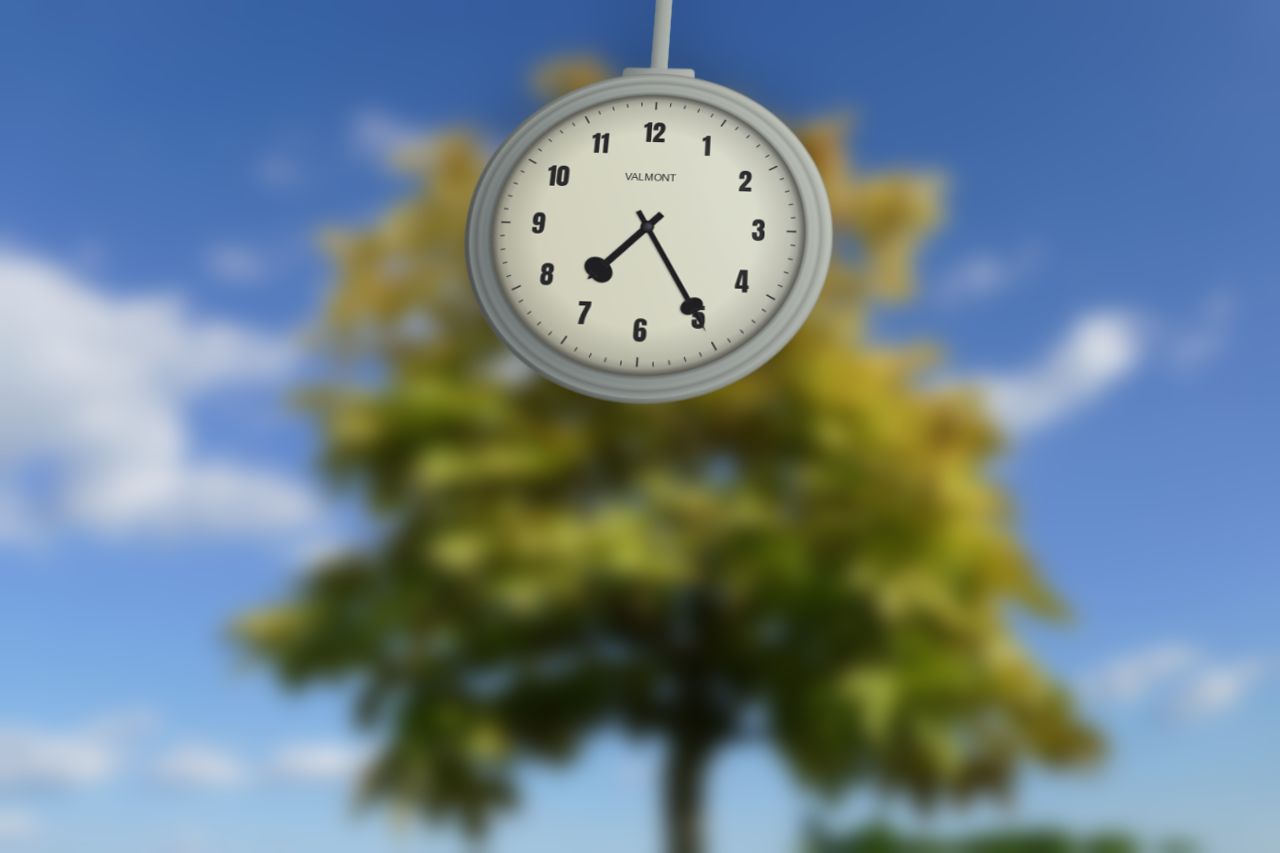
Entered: 7.25
